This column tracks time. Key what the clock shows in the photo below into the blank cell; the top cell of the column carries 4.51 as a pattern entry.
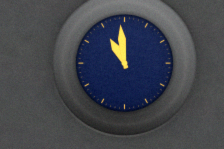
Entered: 10.59
